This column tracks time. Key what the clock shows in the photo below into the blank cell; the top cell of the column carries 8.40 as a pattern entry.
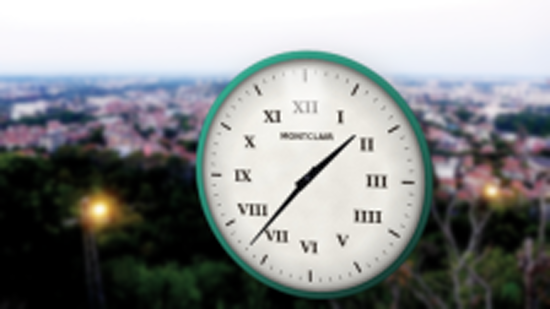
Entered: 1.37
